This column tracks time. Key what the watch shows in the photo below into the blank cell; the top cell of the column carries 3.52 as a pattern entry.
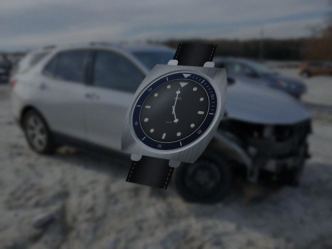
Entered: 4.59
